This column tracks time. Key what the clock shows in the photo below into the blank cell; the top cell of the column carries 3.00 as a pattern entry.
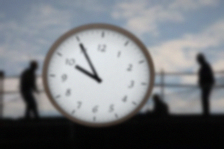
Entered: 9.55
